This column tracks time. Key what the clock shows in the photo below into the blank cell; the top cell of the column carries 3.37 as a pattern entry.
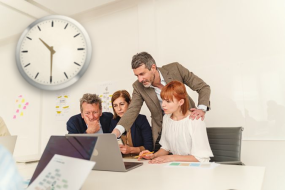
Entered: 10.30
